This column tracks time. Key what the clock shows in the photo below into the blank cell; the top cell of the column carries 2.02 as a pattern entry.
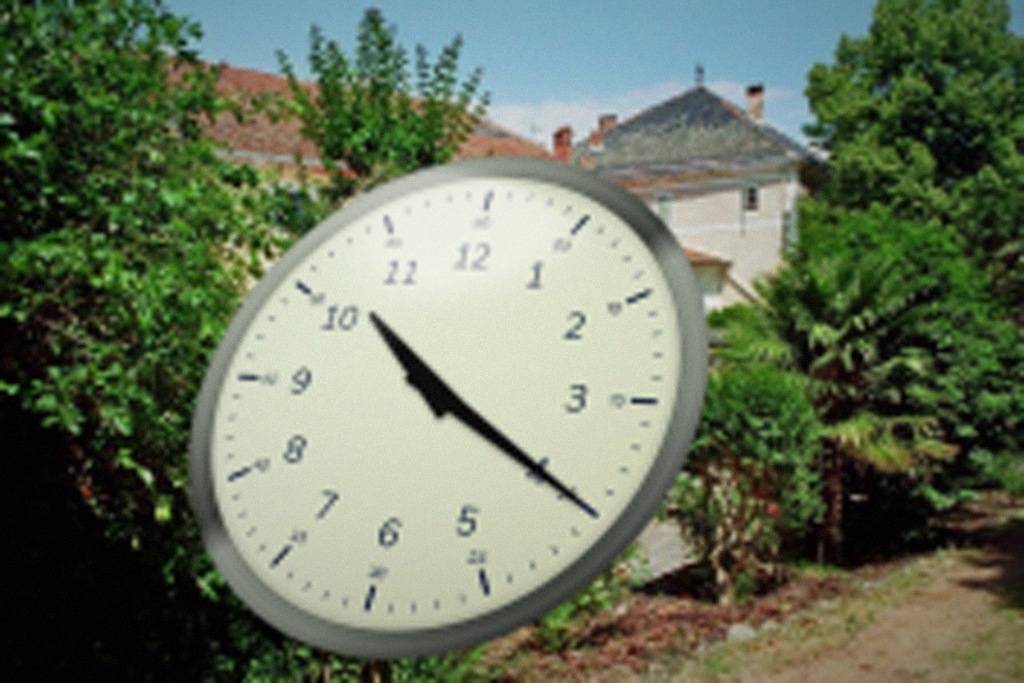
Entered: 10.20
